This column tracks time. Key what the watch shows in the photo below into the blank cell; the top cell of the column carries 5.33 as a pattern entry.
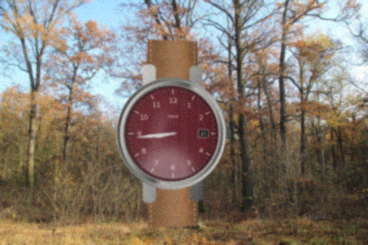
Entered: 8.44
